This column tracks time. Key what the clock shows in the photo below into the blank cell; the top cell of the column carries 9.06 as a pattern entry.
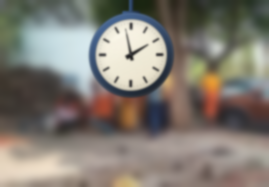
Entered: 1.58
